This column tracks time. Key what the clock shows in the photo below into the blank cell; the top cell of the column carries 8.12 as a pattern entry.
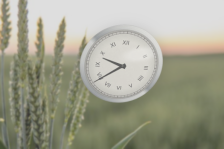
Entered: 9.39
